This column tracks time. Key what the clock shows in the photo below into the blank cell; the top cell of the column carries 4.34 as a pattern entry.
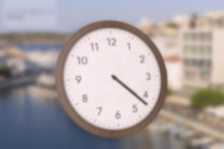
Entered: 4.22
